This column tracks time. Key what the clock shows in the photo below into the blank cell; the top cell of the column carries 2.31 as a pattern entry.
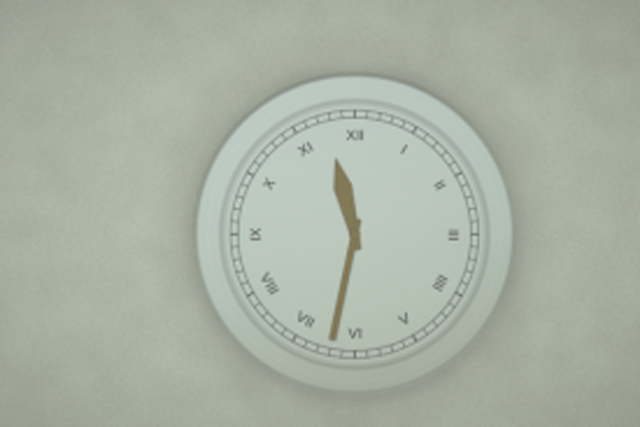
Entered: 11.32
